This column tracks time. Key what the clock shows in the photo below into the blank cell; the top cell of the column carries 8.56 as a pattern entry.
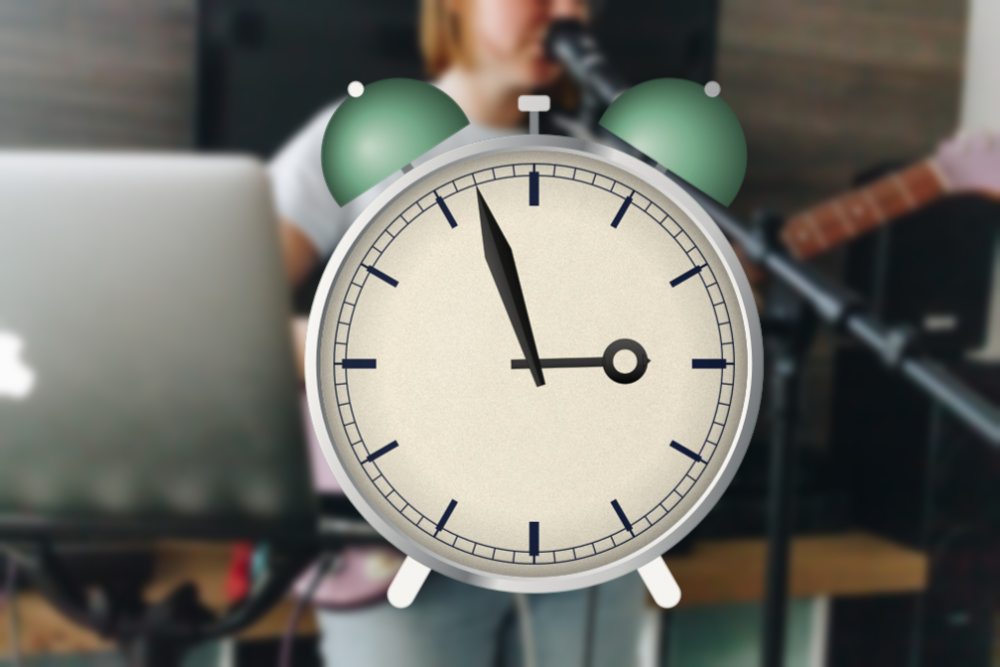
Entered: 2.57
